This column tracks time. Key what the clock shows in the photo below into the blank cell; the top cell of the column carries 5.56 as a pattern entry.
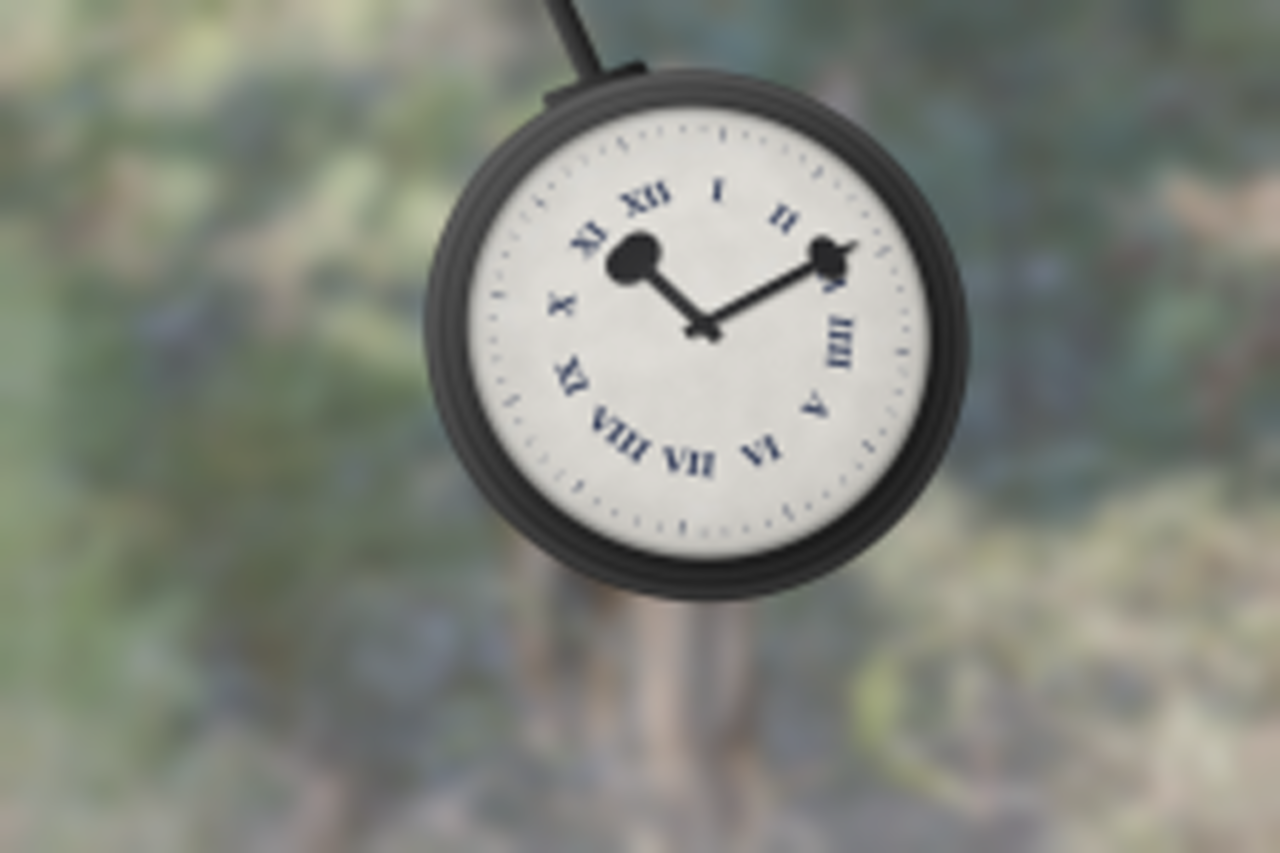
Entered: 11.14
